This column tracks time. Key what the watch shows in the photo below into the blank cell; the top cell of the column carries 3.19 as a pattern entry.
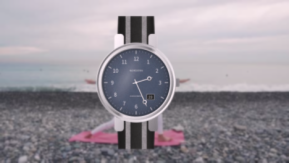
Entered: 2.26
